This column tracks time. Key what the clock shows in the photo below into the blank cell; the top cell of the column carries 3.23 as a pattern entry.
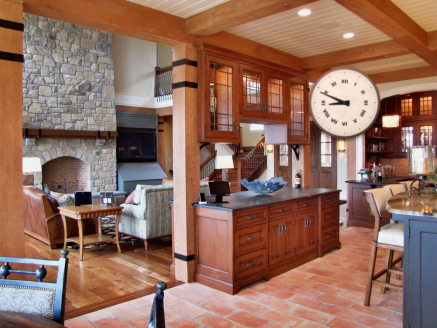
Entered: 8.49
